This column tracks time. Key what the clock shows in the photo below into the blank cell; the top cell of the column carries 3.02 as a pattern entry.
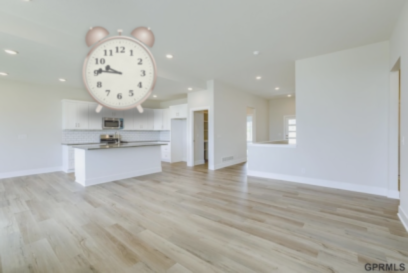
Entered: 9.46
